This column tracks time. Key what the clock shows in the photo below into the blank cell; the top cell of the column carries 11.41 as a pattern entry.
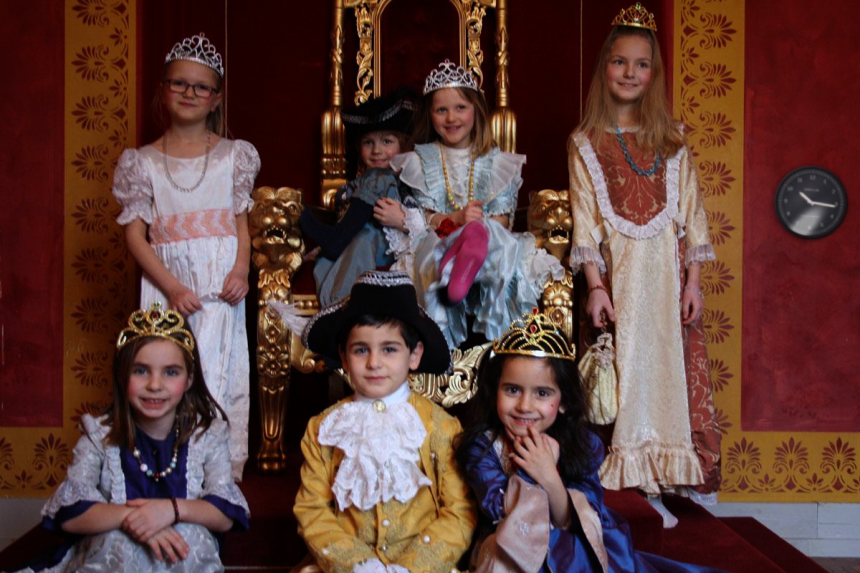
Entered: 10.16
